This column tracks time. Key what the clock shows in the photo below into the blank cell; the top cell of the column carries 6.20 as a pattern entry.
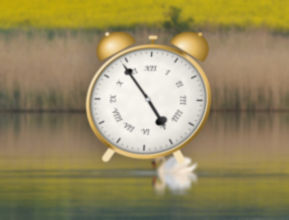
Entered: 4.54
